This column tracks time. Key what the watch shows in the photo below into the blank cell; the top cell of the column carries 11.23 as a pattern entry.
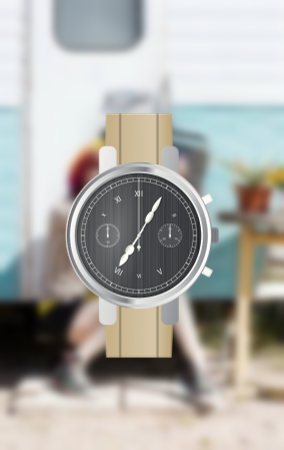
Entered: 7.05
